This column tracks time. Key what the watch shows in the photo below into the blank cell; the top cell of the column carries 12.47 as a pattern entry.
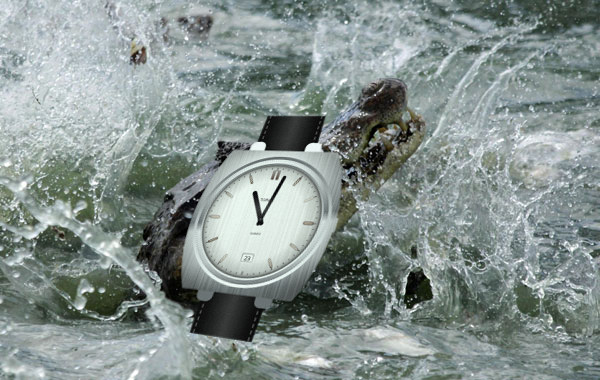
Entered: 11.02
